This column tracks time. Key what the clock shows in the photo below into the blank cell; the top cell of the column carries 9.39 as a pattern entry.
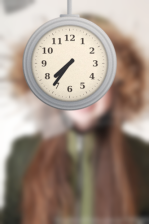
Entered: 7.36
